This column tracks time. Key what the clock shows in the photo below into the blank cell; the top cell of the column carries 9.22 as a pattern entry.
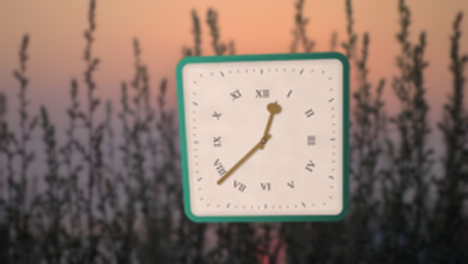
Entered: 12.38
